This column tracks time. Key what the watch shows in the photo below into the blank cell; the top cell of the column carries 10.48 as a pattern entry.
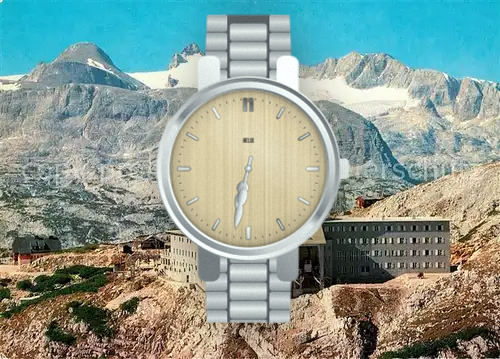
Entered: 6.32
